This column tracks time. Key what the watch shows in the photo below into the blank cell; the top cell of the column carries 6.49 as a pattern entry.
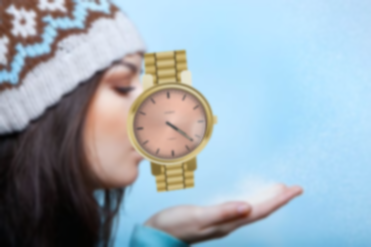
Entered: 4.22
